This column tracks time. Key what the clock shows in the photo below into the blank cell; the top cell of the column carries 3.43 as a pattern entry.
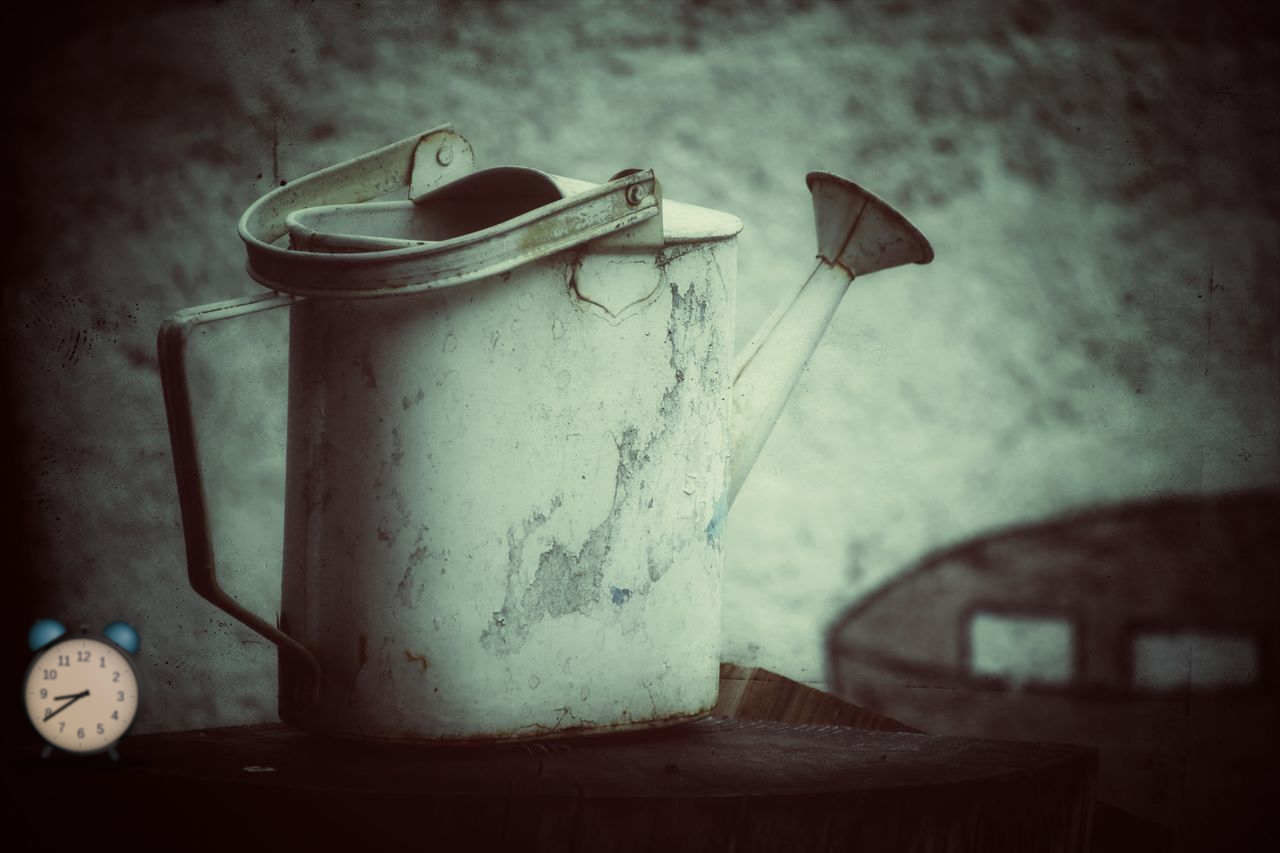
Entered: 8.39
